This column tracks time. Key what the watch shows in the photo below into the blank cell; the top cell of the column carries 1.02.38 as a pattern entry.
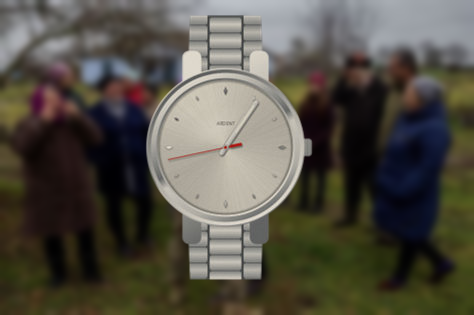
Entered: 1.05.43
